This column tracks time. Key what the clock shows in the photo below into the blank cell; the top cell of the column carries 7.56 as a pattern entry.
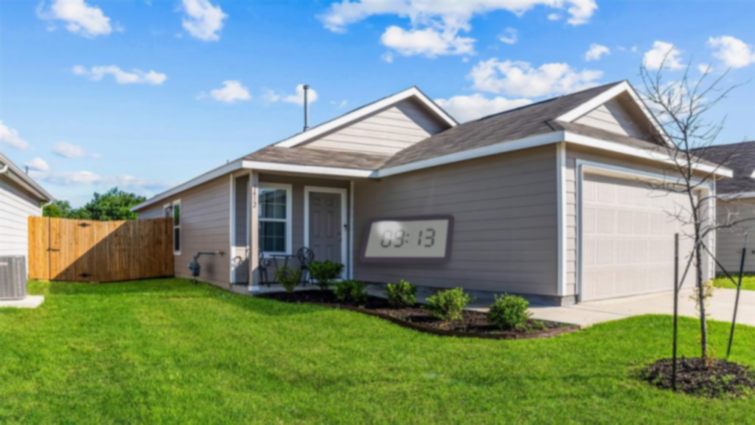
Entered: 9.13
